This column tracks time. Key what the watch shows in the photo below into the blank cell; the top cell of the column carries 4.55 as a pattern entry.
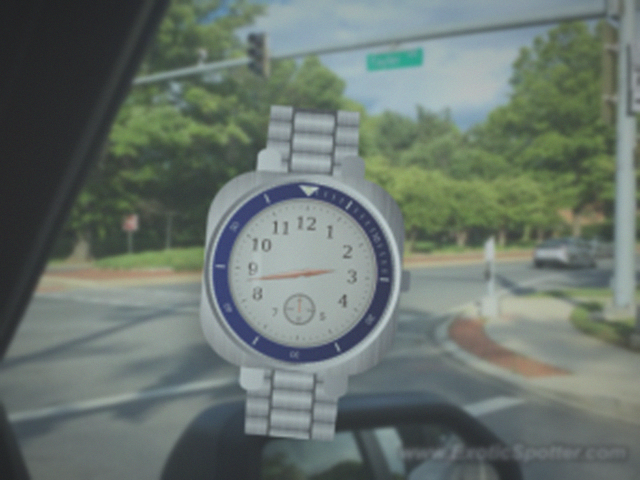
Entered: 2.43
